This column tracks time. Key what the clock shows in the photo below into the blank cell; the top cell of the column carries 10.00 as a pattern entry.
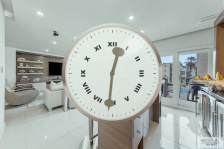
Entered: 12.31
